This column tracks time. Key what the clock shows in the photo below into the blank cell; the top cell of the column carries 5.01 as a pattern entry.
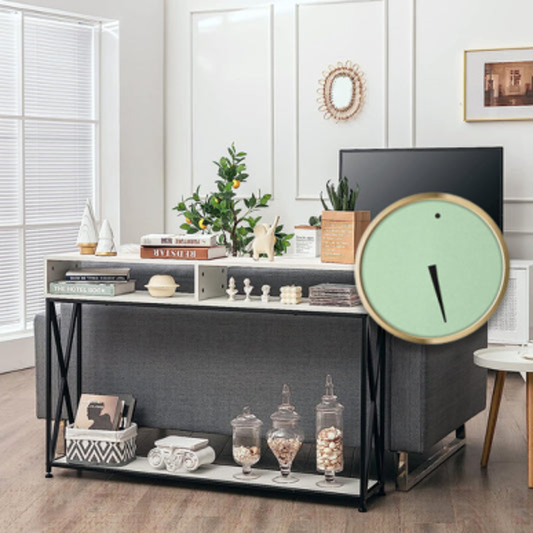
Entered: 5.27
